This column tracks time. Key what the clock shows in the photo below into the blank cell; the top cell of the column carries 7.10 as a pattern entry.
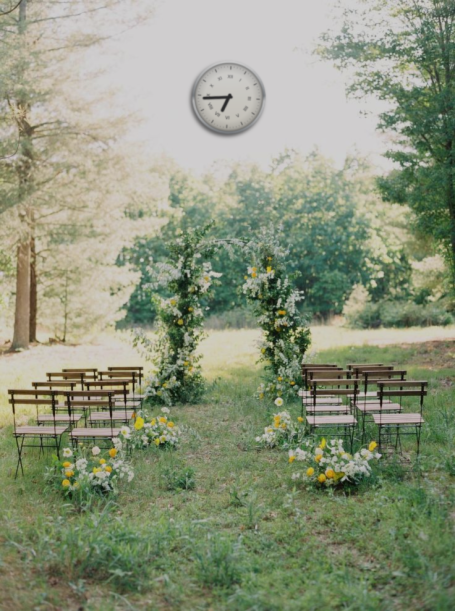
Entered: 6.44
